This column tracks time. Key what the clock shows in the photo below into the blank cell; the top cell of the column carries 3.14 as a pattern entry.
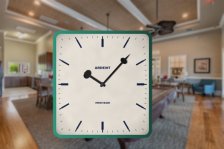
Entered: 10.07
